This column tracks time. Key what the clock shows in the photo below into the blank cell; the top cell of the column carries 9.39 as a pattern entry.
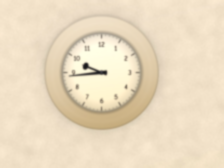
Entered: 9.44
